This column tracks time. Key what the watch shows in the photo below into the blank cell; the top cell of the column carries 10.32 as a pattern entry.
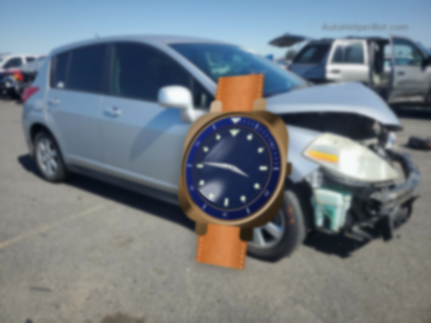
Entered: 3.46
